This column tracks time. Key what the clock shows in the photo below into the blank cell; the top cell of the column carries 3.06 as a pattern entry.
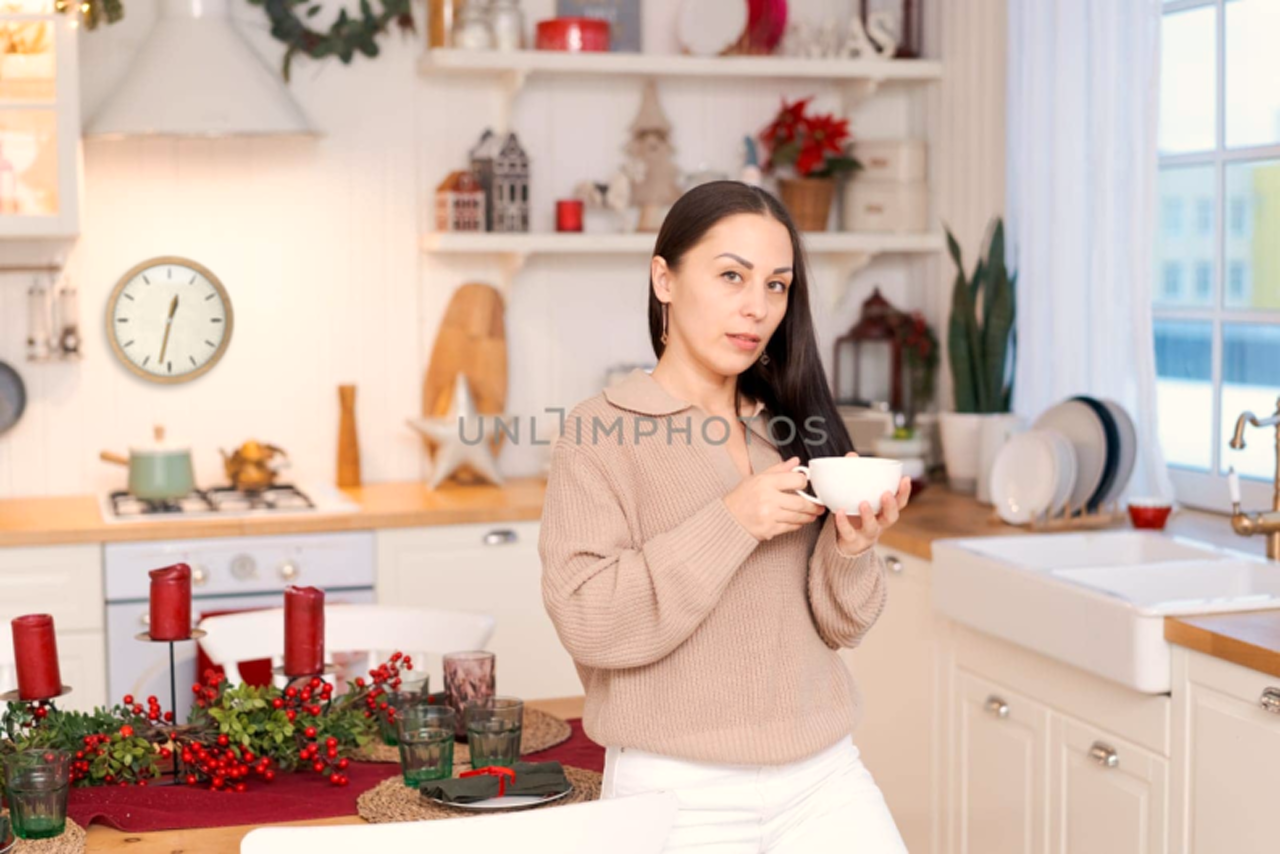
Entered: 12.32
